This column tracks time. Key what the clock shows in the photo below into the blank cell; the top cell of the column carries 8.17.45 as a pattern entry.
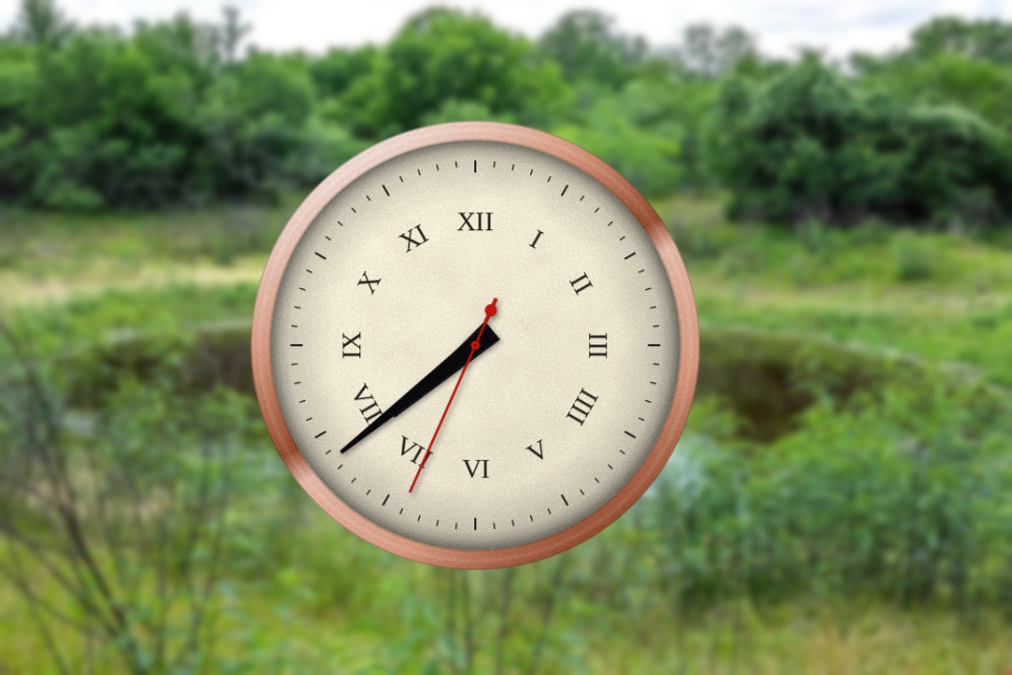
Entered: 7.38.34
